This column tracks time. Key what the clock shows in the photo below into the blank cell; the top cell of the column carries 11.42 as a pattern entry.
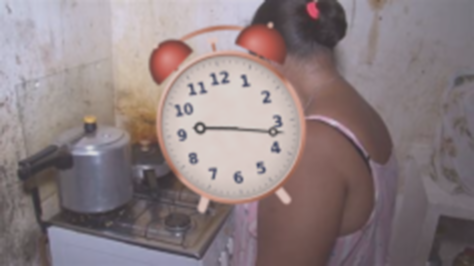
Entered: 9.17
